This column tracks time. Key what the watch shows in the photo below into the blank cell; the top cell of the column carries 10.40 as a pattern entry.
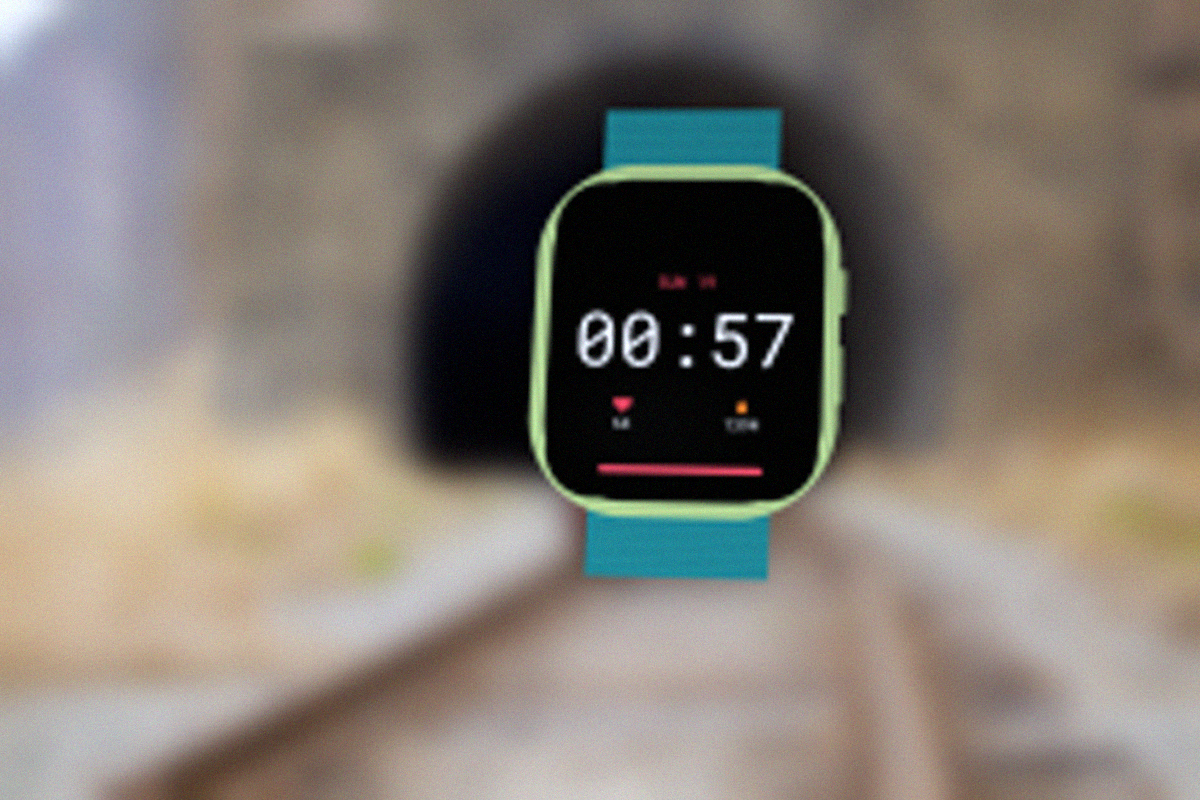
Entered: 0.57
